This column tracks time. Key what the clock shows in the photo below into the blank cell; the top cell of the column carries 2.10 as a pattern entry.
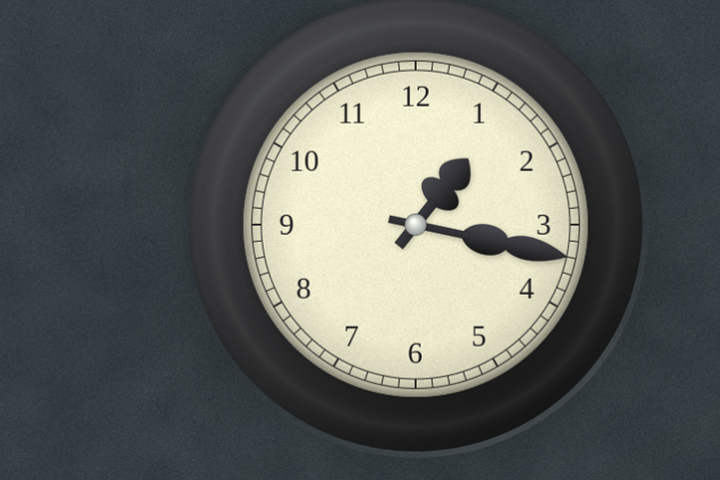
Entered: 1.17
